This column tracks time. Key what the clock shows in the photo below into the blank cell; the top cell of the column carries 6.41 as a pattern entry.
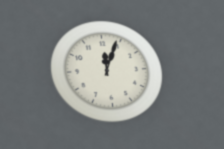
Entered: 12.04
